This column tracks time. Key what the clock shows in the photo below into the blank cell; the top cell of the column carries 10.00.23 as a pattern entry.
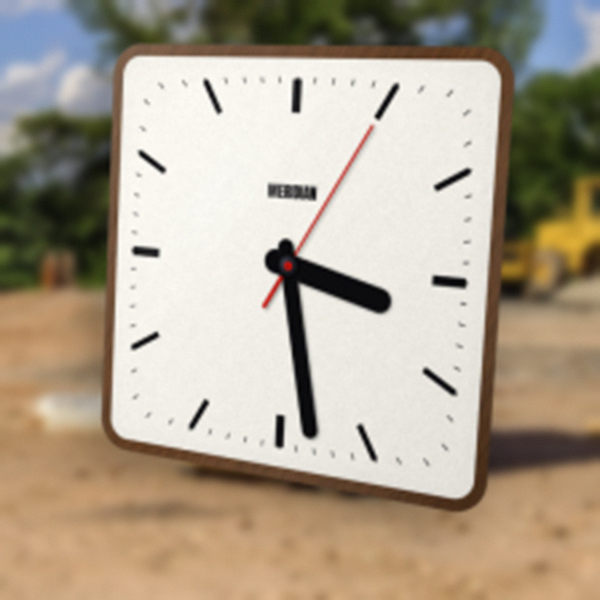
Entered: 3.28.05
